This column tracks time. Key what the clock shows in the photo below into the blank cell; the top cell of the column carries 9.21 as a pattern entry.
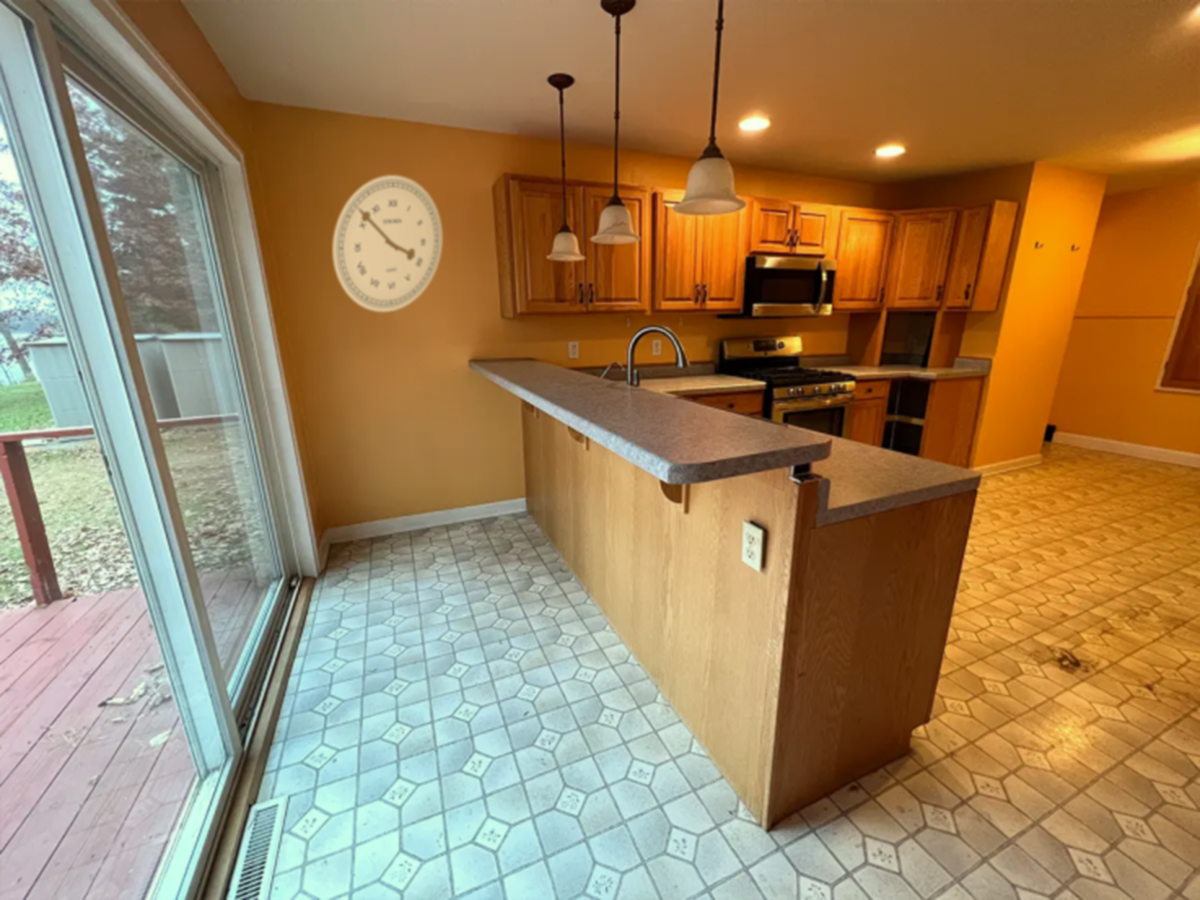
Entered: 3.52
